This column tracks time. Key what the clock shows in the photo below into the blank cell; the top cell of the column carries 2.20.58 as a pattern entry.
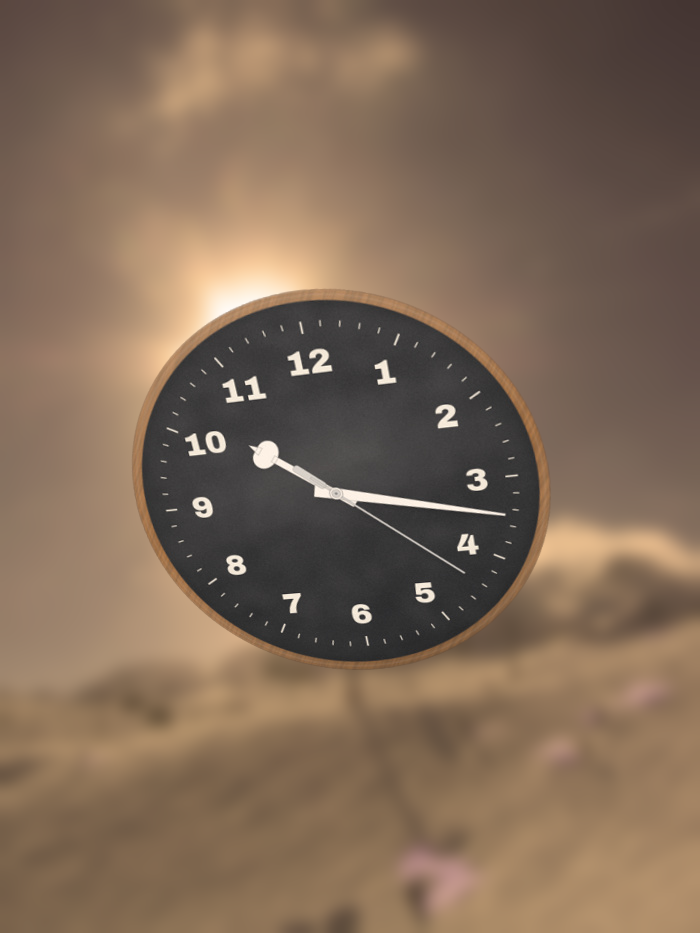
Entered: 10.17.22
